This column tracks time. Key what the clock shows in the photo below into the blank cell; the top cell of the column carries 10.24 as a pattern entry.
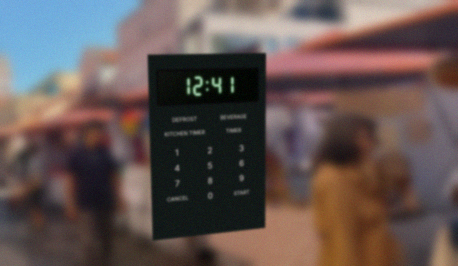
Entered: 12.41
